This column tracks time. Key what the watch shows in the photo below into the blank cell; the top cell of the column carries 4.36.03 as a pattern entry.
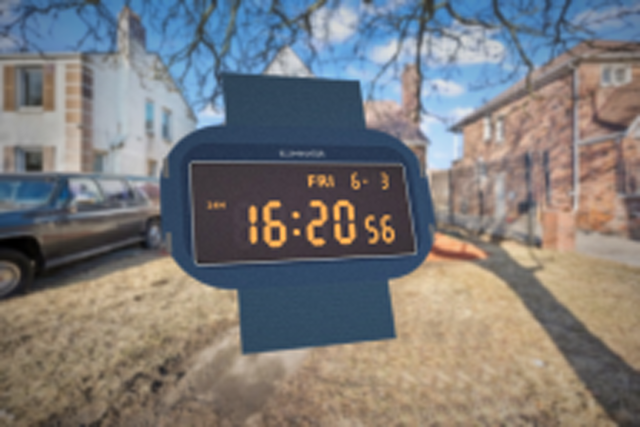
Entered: 16.20.56
